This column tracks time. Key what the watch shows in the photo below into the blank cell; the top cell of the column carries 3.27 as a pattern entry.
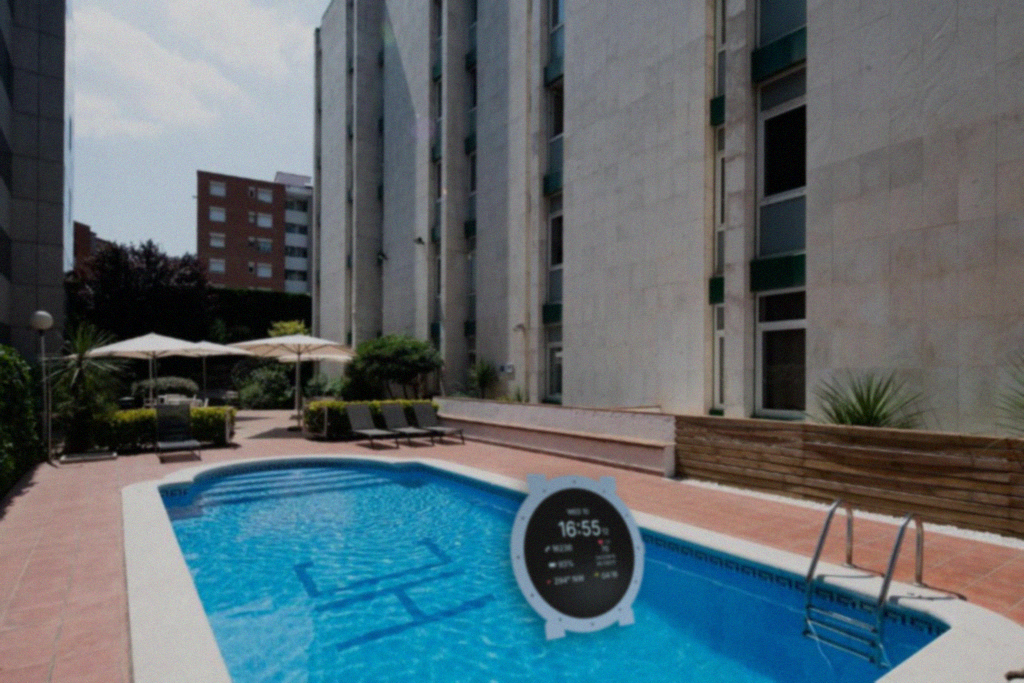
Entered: 16.55
